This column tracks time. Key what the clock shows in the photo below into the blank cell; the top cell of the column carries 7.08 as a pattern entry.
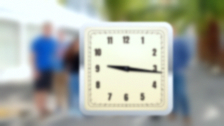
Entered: 9.16
